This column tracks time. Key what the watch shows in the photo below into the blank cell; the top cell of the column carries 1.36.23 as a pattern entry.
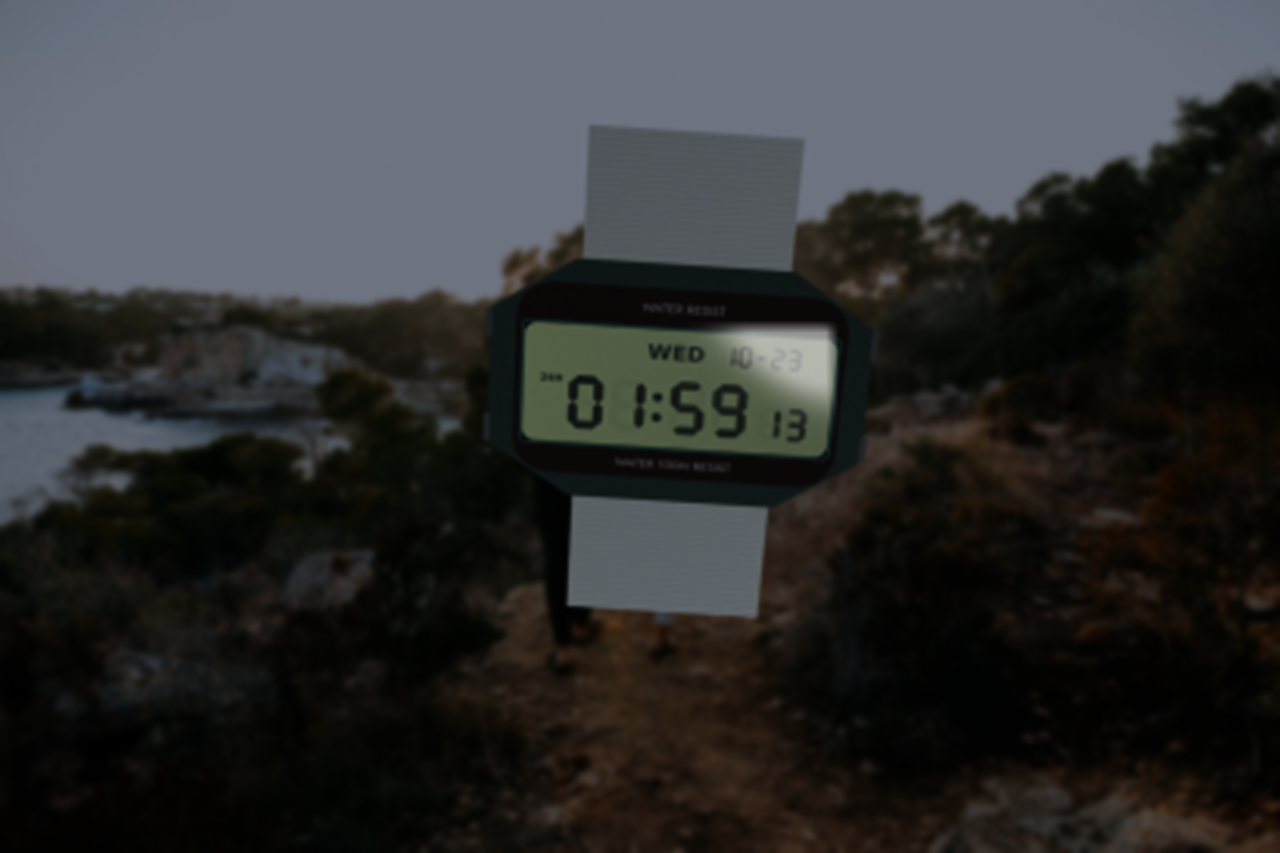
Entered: 1.59.13
